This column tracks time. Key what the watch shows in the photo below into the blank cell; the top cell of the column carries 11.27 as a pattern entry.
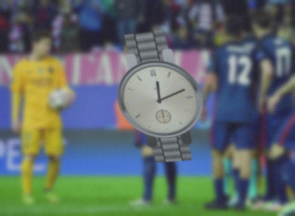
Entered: 12.12
